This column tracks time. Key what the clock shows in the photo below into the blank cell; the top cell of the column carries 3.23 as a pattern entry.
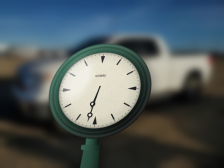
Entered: 6.32
